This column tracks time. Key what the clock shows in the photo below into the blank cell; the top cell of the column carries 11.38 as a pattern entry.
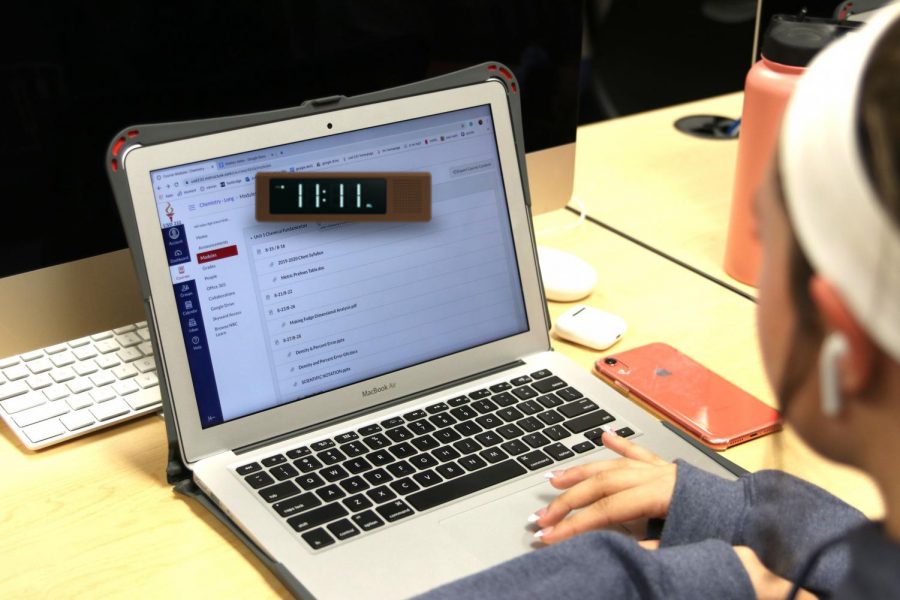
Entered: 11.11
